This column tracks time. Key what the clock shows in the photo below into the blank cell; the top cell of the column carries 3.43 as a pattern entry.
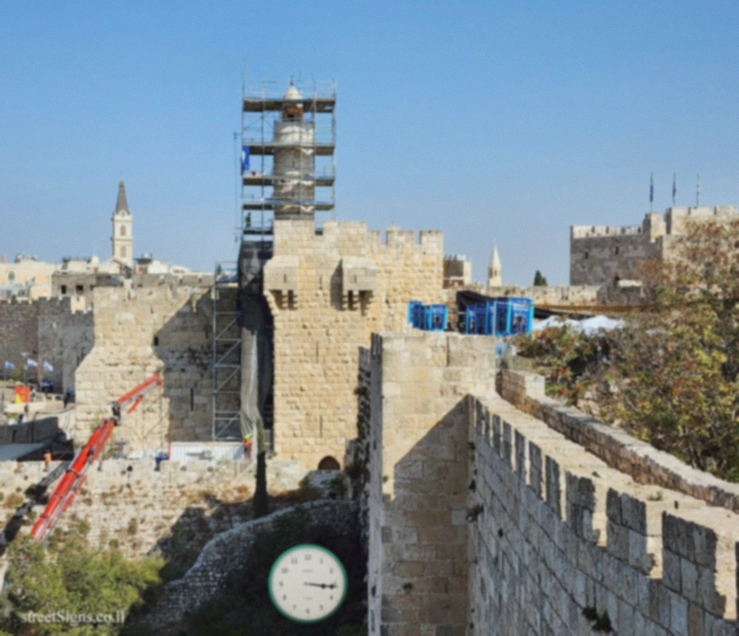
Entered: 3.16
